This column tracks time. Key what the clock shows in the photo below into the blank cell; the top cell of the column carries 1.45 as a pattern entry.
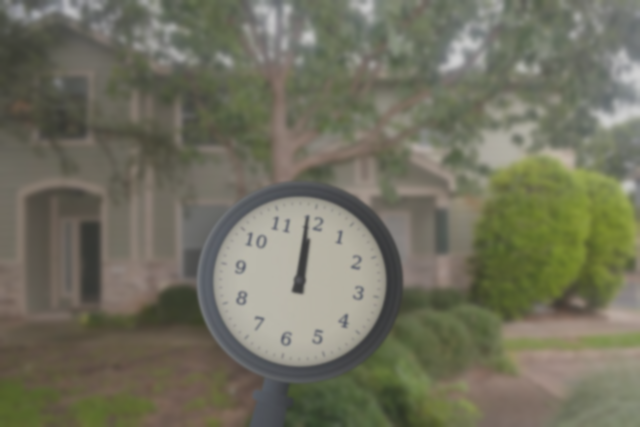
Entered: 11.59
